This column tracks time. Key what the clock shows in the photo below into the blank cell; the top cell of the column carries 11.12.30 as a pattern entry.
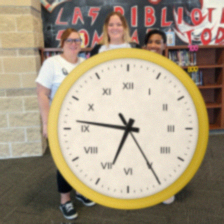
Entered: 6.46.25
